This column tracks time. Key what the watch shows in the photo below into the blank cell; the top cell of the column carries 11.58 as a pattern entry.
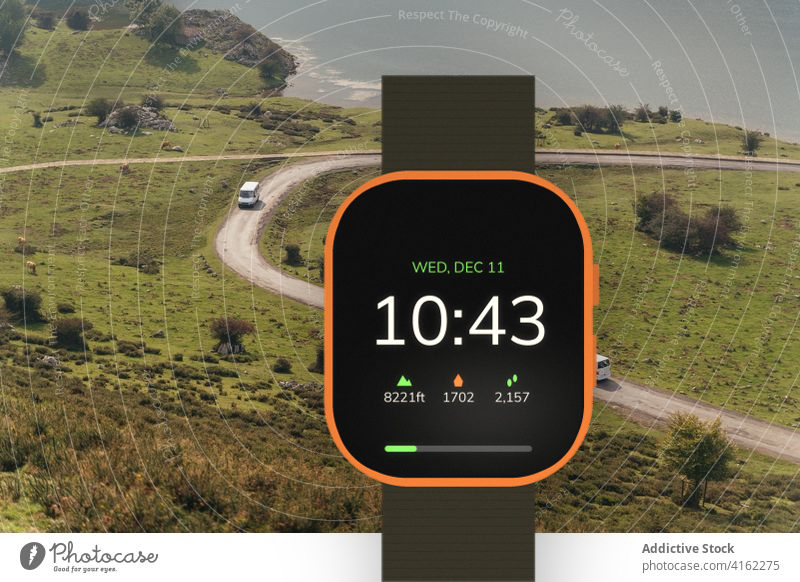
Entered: 10.43
